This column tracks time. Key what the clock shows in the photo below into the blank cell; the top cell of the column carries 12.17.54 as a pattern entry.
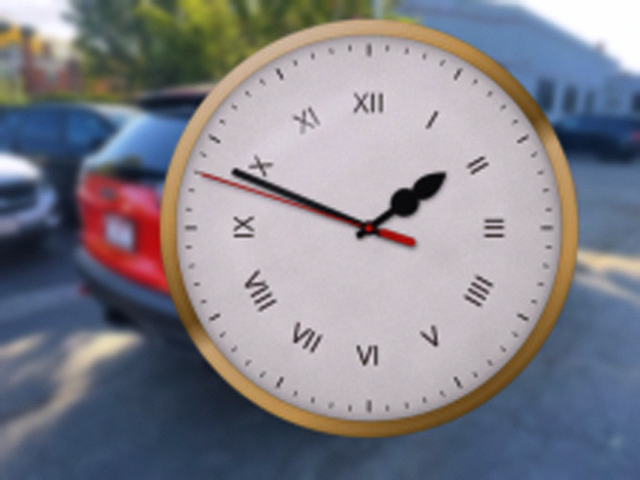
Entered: 1.48.48
